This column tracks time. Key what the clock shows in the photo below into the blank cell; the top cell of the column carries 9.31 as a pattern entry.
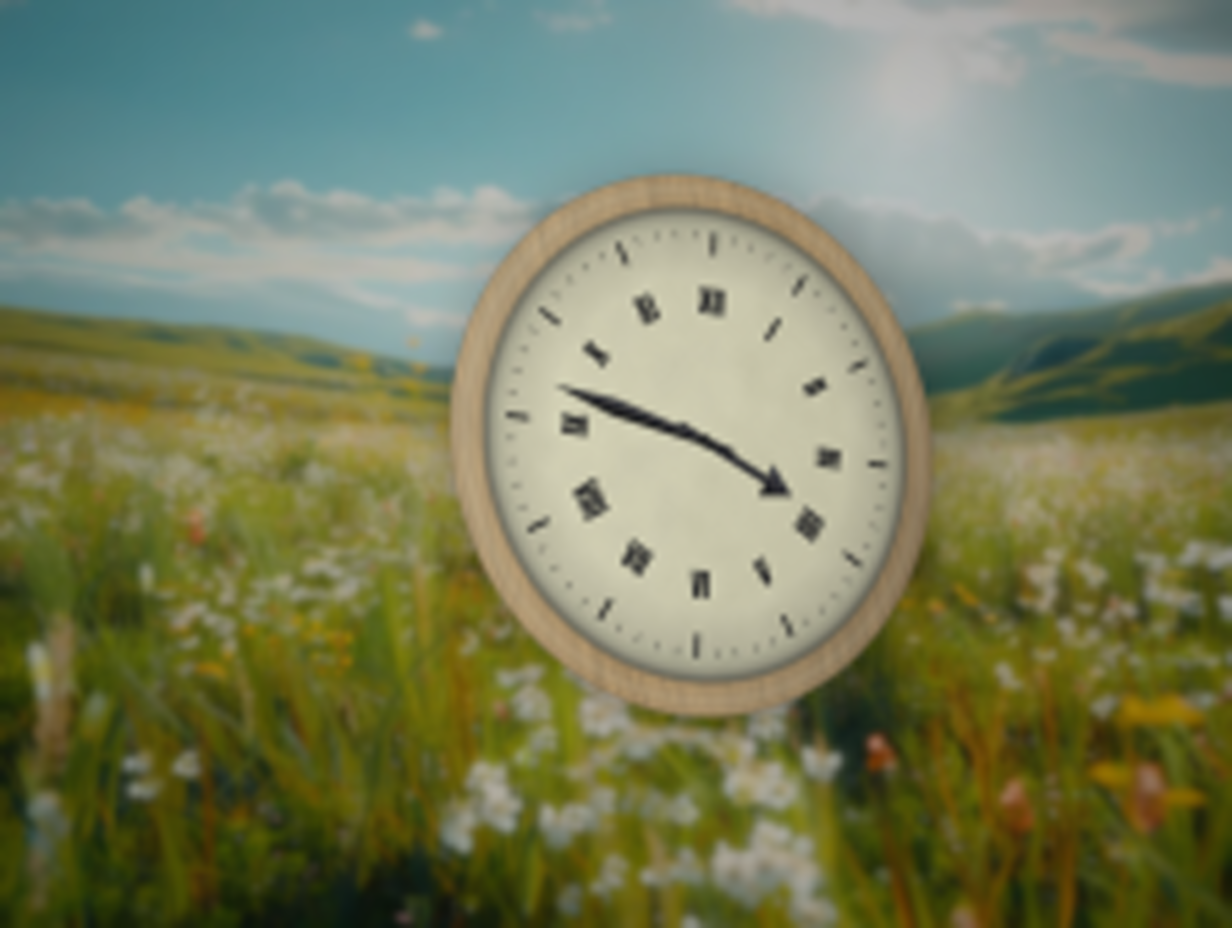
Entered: 3.47
